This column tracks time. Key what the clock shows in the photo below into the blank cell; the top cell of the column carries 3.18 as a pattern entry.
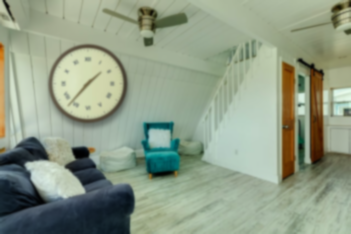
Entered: 1.37
